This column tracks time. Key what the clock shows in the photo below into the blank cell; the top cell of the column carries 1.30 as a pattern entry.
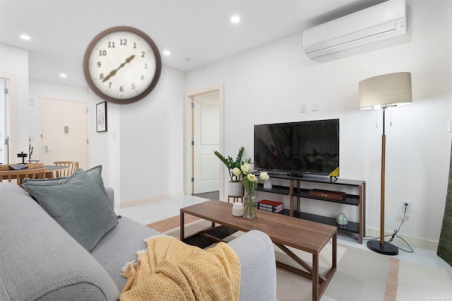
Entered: 1.38
